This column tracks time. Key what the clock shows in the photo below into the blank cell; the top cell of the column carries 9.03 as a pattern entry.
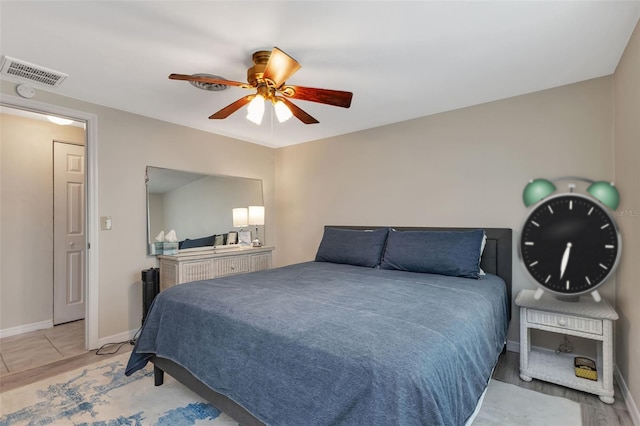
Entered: 6.32
